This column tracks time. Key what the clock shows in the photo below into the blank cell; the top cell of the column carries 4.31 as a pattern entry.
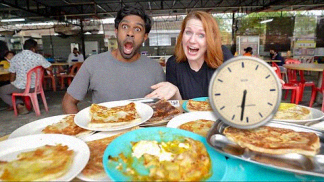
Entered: 6.32
